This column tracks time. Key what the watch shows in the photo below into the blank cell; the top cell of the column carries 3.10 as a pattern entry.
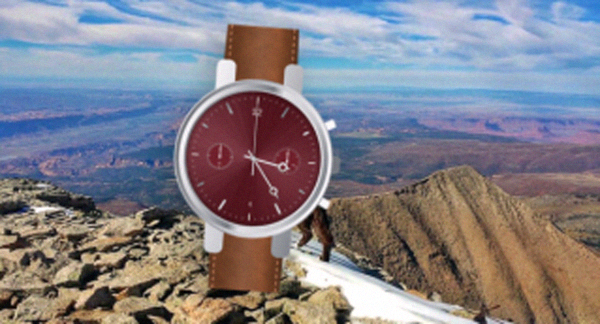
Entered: 3.24
